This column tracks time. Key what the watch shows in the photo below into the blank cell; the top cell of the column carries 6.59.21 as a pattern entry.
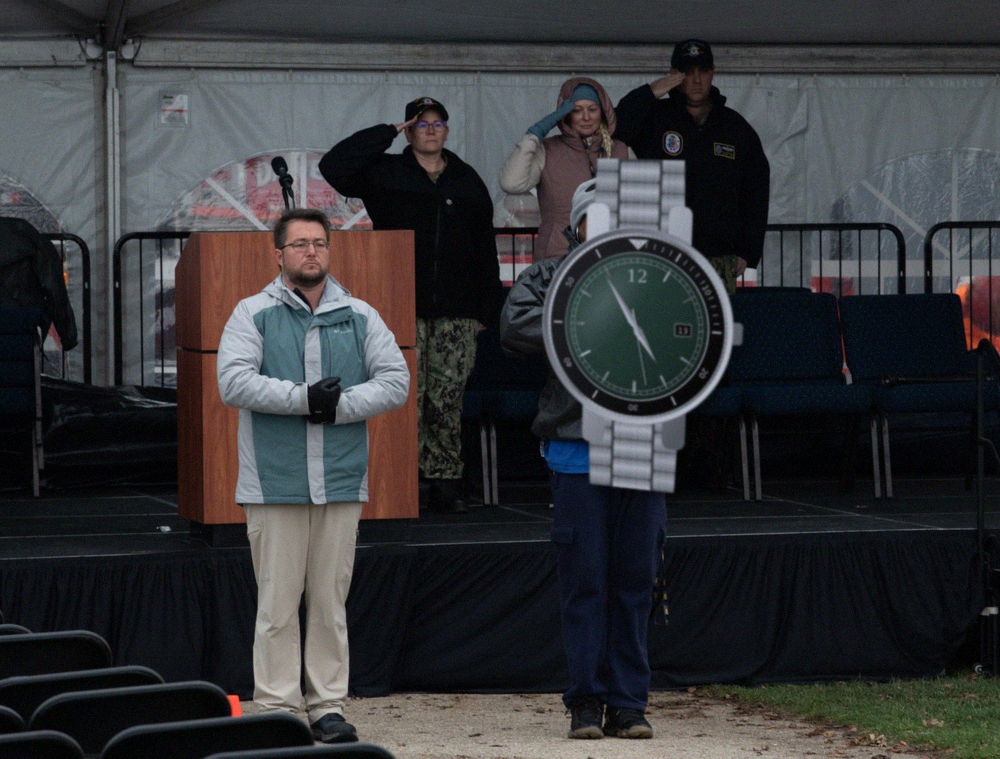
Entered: 4.54.28
